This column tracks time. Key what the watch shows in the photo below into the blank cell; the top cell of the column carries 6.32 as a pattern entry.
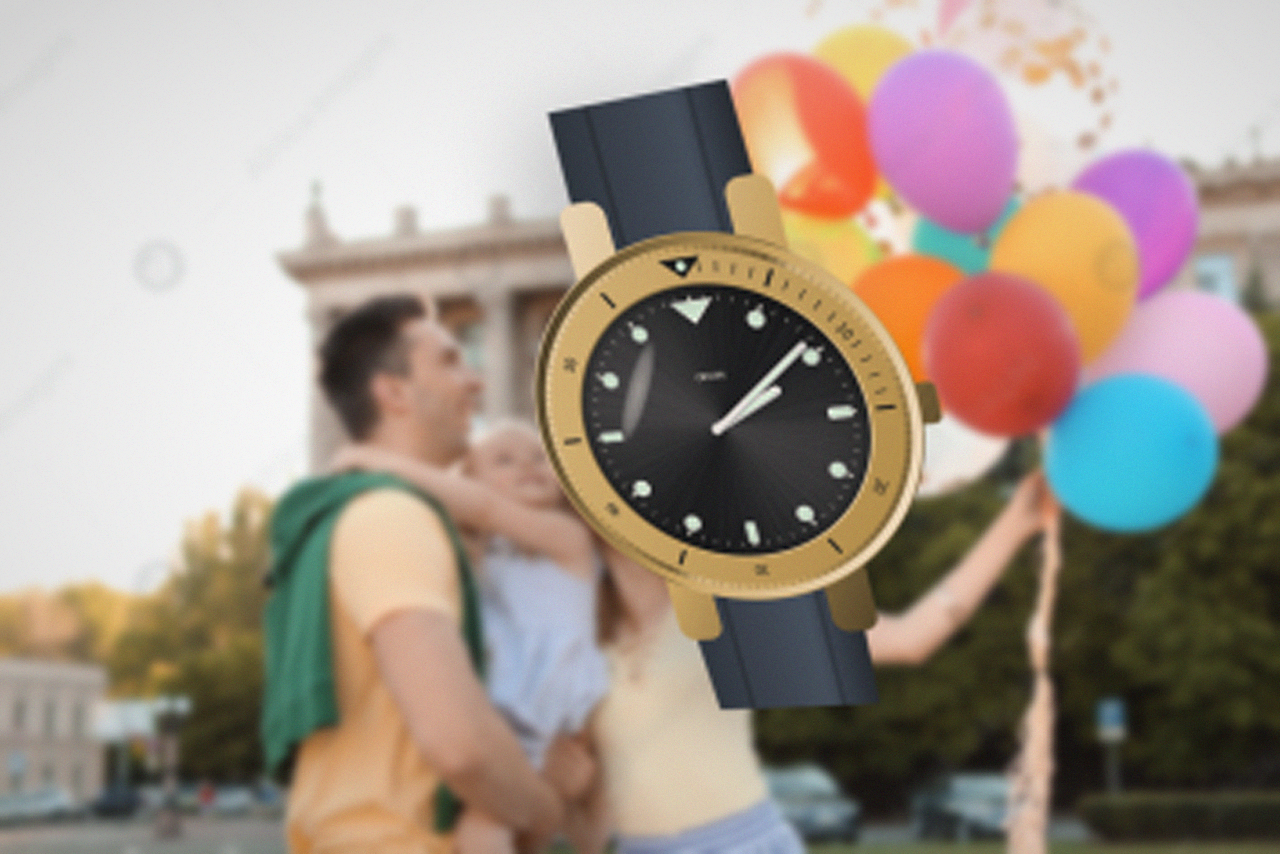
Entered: 2.09
